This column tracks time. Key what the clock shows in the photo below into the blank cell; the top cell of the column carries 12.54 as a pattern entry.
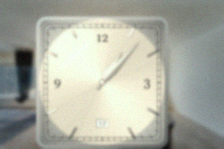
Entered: 1.07
